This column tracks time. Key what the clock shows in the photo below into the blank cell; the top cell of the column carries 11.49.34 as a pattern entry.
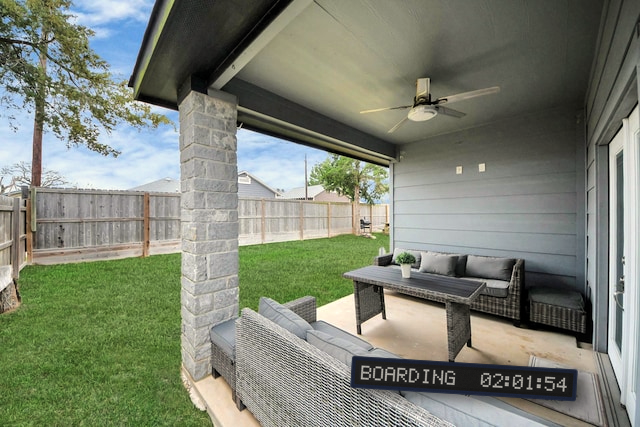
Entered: 2.01.54
